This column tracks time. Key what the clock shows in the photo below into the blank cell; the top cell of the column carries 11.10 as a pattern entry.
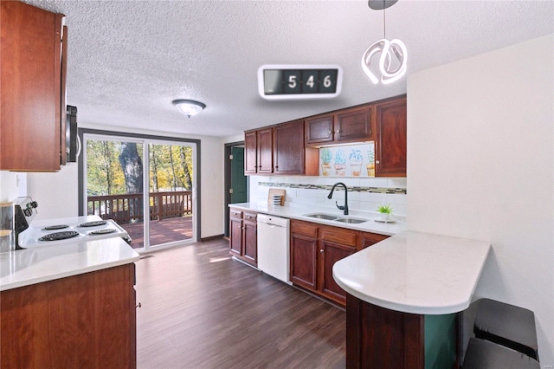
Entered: 5.46
